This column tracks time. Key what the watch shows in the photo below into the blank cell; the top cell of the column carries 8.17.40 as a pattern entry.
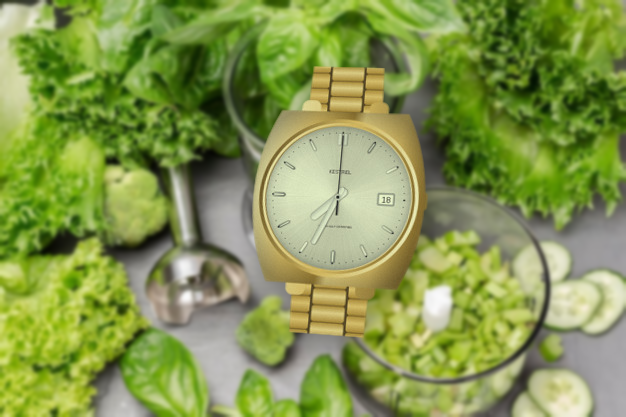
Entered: 7.34.00
